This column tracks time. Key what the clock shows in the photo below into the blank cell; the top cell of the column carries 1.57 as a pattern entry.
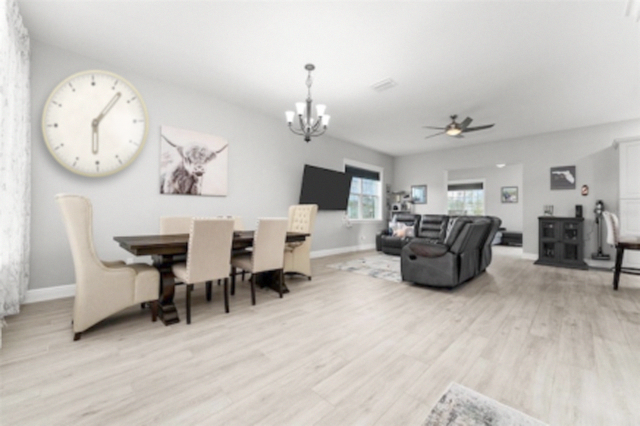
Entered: 6.07
